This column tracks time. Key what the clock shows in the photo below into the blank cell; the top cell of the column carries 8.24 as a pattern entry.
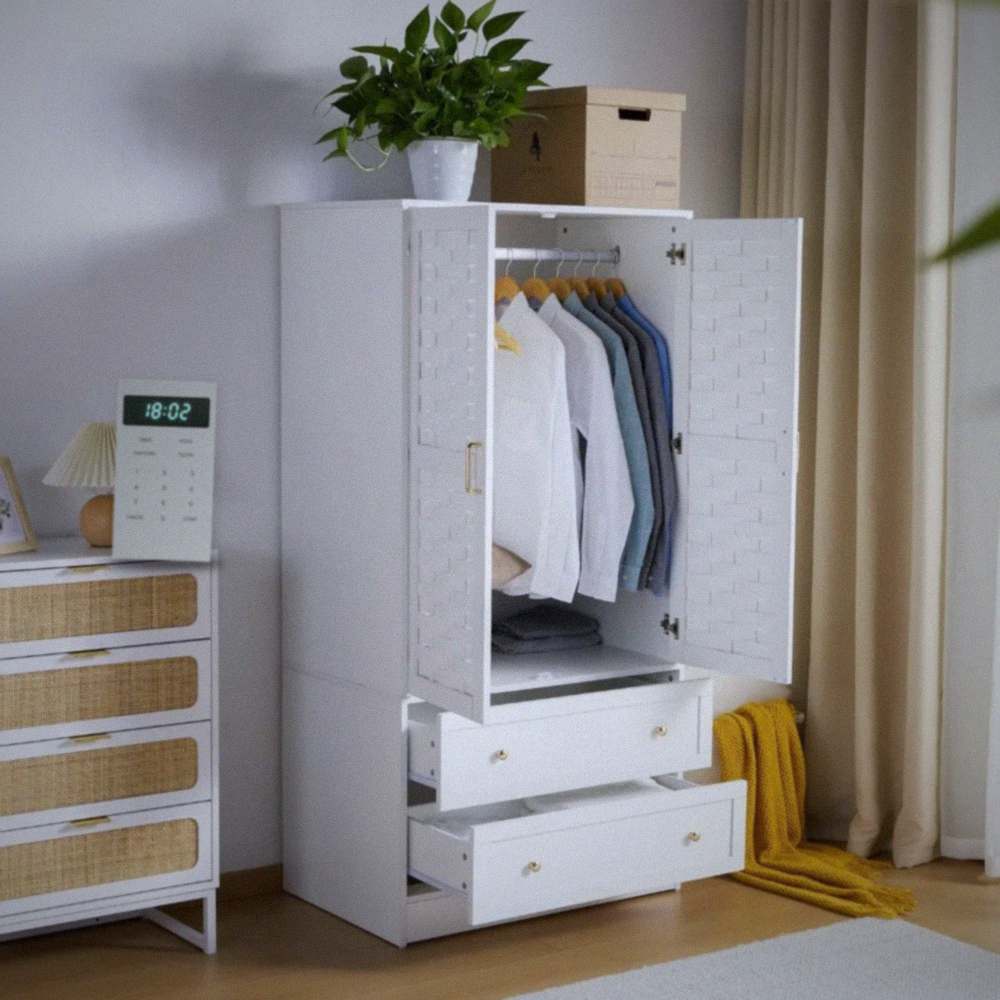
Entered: 18.02
